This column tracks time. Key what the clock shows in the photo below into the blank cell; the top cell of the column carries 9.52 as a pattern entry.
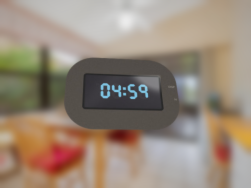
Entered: 4.59
